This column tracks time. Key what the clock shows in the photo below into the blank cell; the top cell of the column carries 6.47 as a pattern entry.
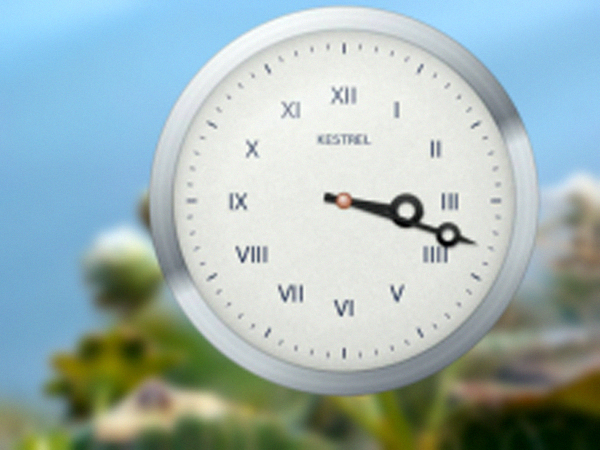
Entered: 3.18
